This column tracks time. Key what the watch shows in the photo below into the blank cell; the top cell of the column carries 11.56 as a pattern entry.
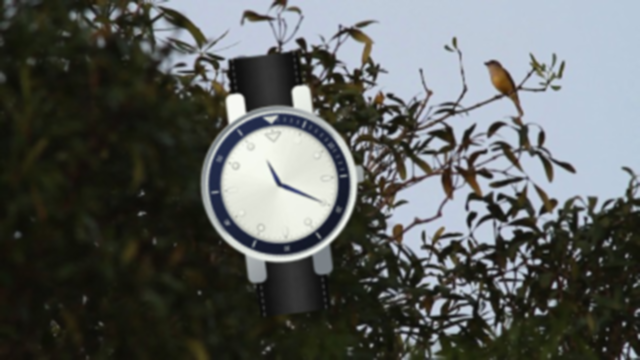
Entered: 11.20
